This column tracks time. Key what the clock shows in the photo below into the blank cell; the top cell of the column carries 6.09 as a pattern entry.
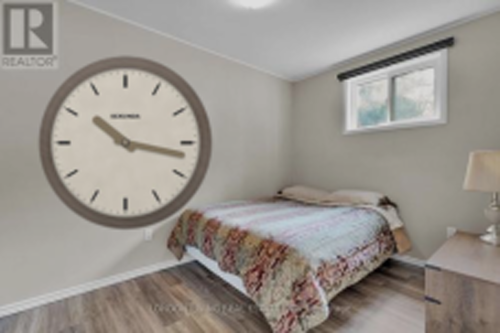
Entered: 10.17
